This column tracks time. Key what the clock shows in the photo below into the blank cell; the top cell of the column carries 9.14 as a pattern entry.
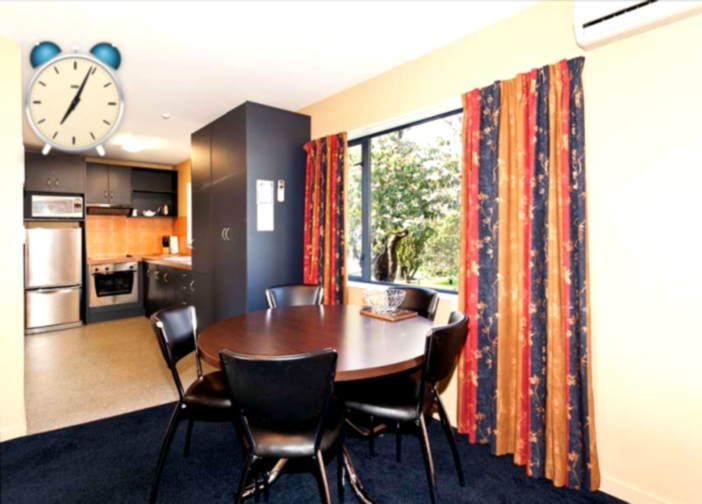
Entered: 7.04
